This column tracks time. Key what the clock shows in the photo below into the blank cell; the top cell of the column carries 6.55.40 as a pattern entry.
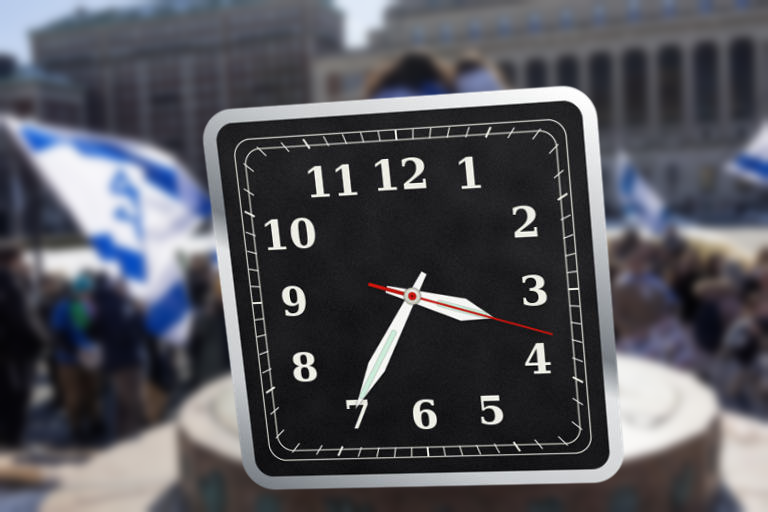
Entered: 3.35.18
